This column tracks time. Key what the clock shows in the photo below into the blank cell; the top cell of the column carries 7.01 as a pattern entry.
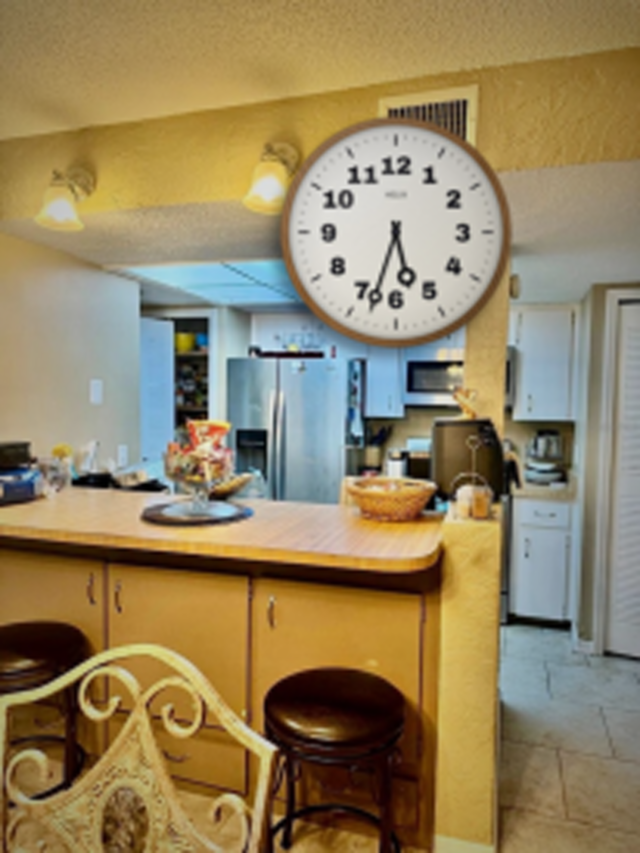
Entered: 5.33
